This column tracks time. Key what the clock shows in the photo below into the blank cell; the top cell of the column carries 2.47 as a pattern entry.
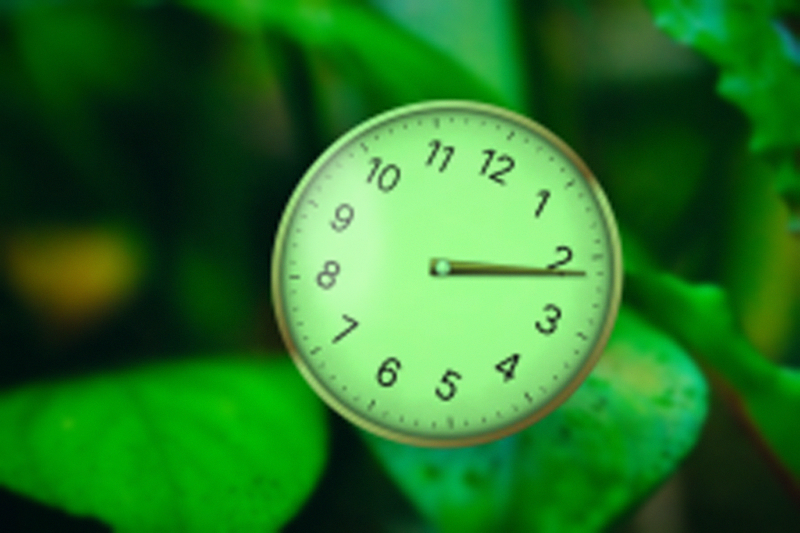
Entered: 2.11
